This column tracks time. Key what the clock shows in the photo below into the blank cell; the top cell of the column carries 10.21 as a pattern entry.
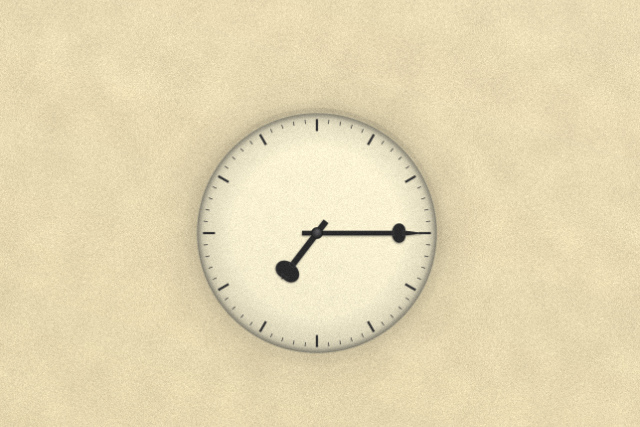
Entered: 7.15
